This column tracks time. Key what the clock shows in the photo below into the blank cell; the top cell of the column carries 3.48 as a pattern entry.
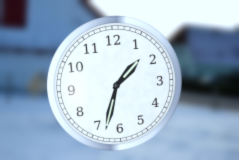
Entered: 1.33
